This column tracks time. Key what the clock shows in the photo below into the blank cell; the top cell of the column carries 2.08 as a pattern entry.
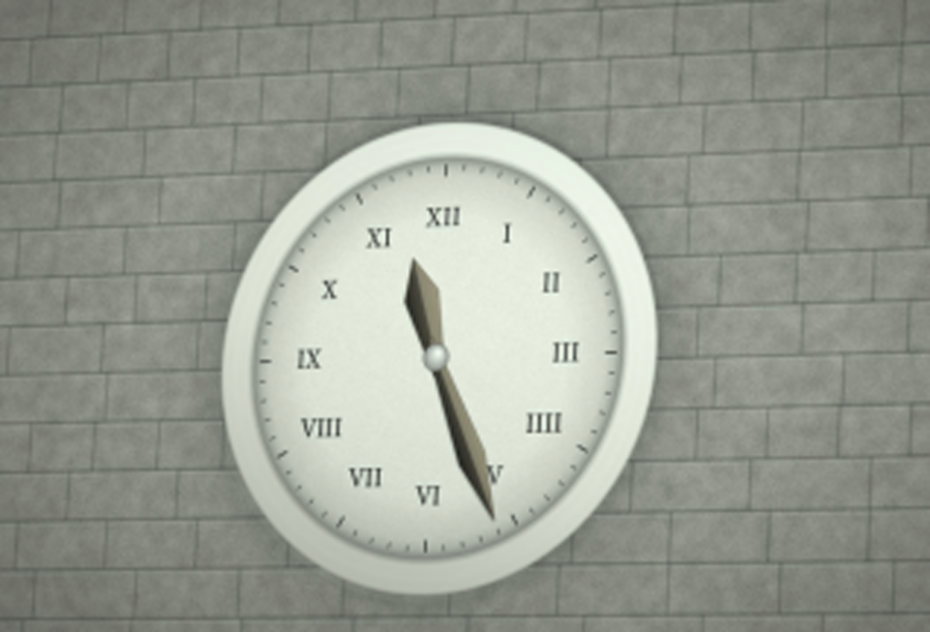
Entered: 11.26
